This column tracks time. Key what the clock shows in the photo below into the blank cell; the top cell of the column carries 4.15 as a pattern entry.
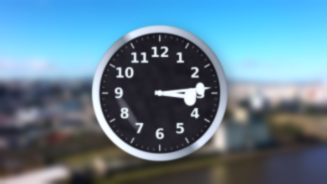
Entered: 3.14
